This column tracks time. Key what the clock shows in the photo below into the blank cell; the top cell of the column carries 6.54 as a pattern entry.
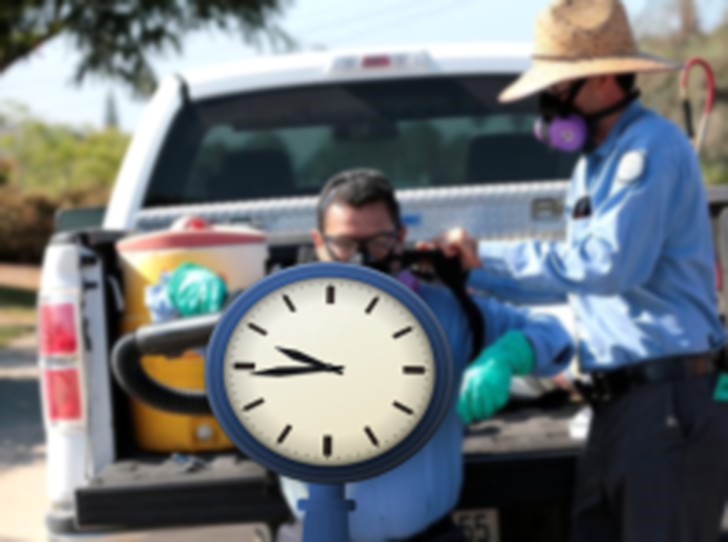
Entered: 9.44
